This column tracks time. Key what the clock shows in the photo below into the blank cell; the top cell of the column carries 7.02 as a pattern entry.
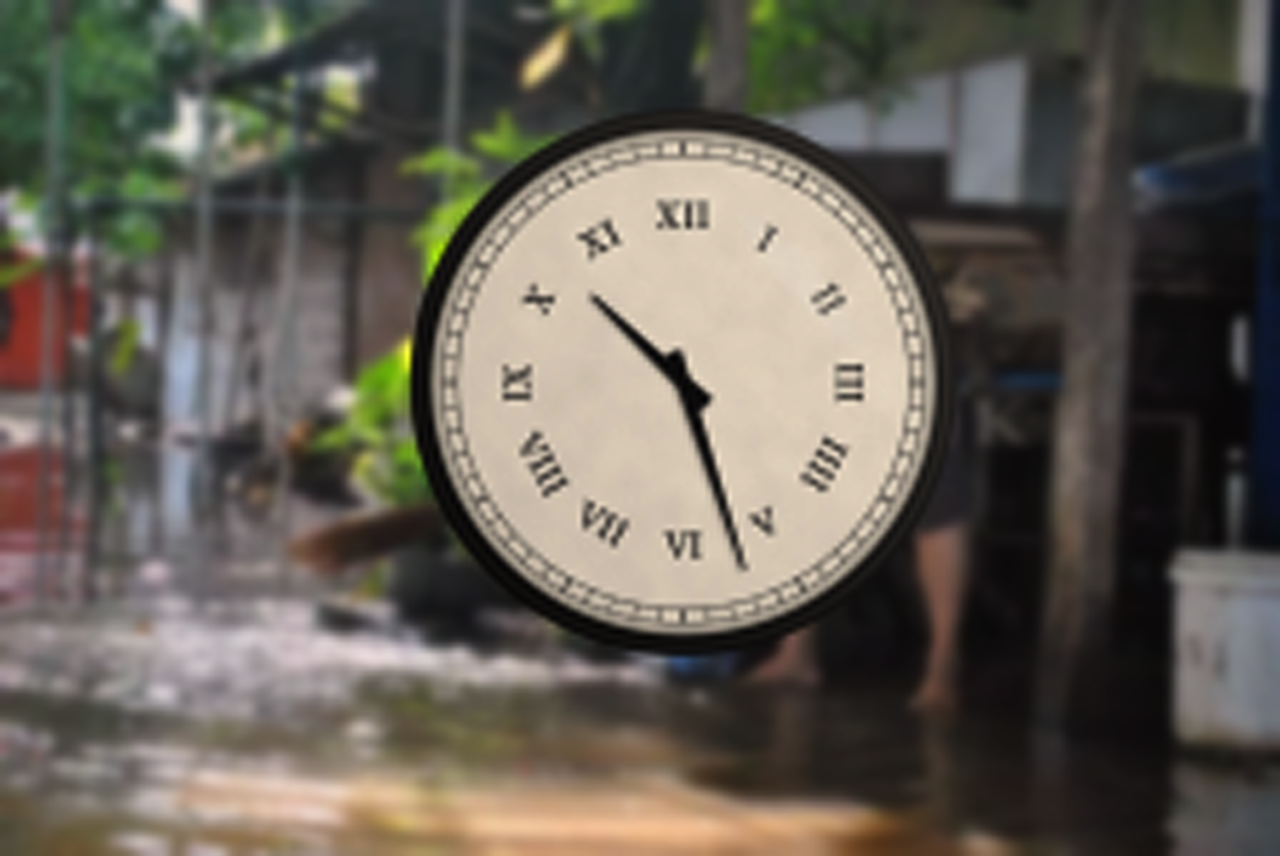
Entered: 10.27
